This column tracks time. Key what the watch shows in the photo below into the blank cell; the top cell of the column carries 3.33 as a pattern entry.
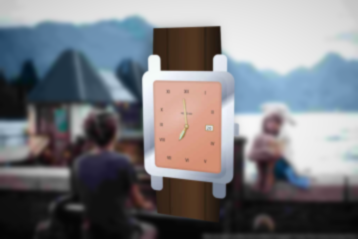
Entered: 6.59
